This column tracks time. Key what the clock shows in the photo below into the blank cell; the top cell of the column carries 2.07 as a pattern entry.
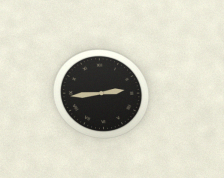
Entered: 2.44
